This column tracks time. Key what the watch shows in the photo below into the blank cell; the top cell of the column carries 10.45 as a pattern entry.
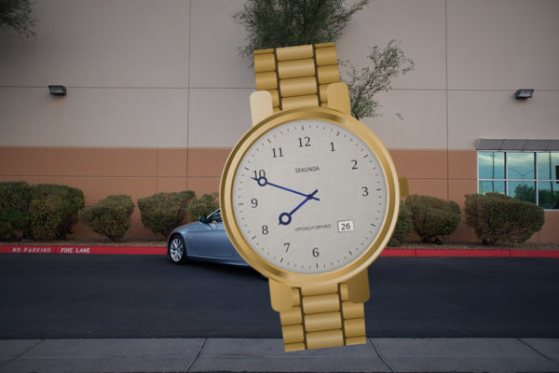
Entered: 7.49
